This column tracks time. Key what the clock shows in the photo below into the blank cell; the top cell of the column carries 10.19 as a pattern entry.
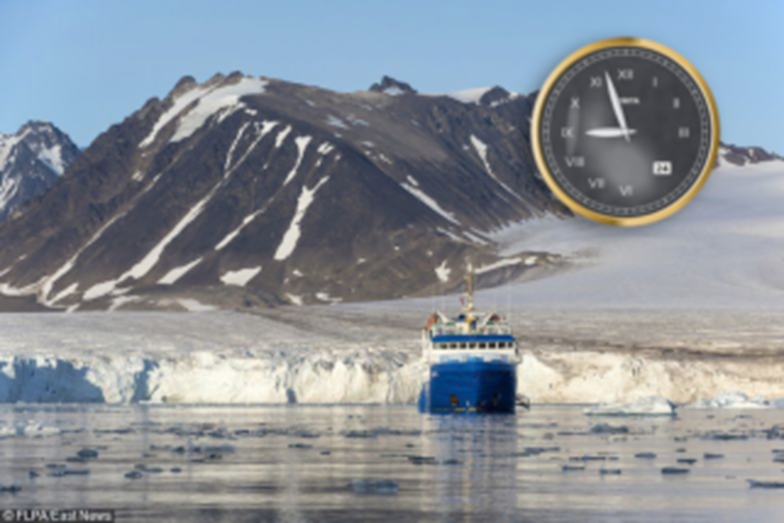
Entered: 8.57
